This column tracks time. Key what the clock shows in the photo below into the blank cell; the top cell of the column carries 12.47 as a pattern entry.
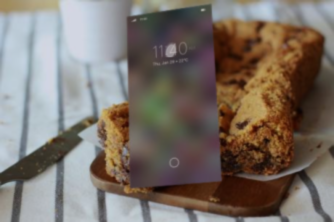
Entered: 11.40
